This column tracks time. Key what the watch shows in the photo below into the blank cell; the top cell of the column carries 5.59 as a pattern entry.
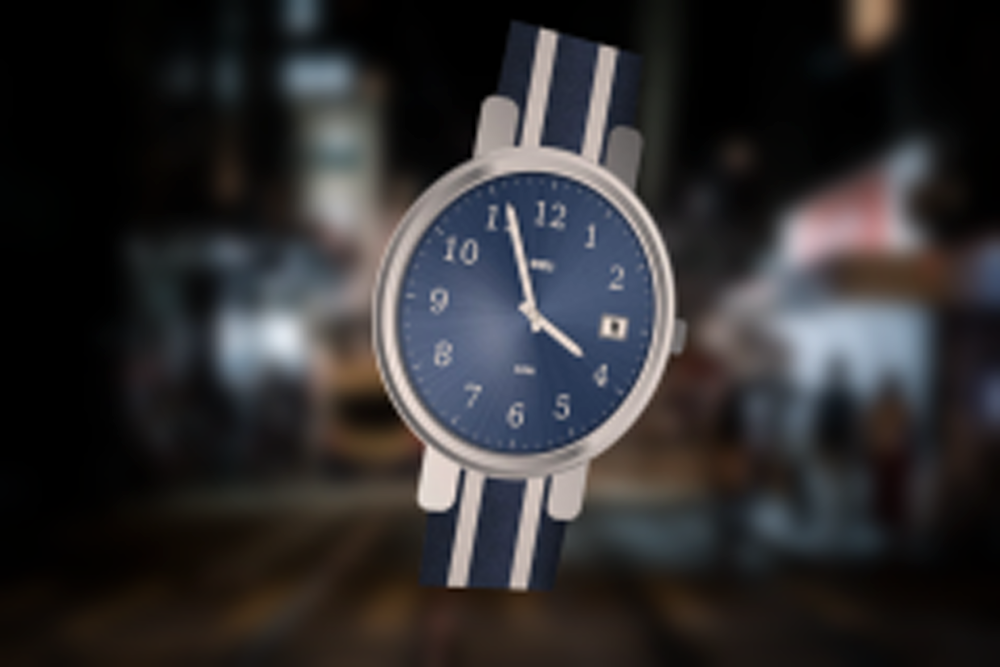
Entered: 3.56
